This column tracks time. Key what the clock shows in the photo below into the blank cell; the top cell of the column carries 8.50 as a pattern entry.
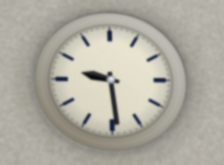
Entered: 9.29
